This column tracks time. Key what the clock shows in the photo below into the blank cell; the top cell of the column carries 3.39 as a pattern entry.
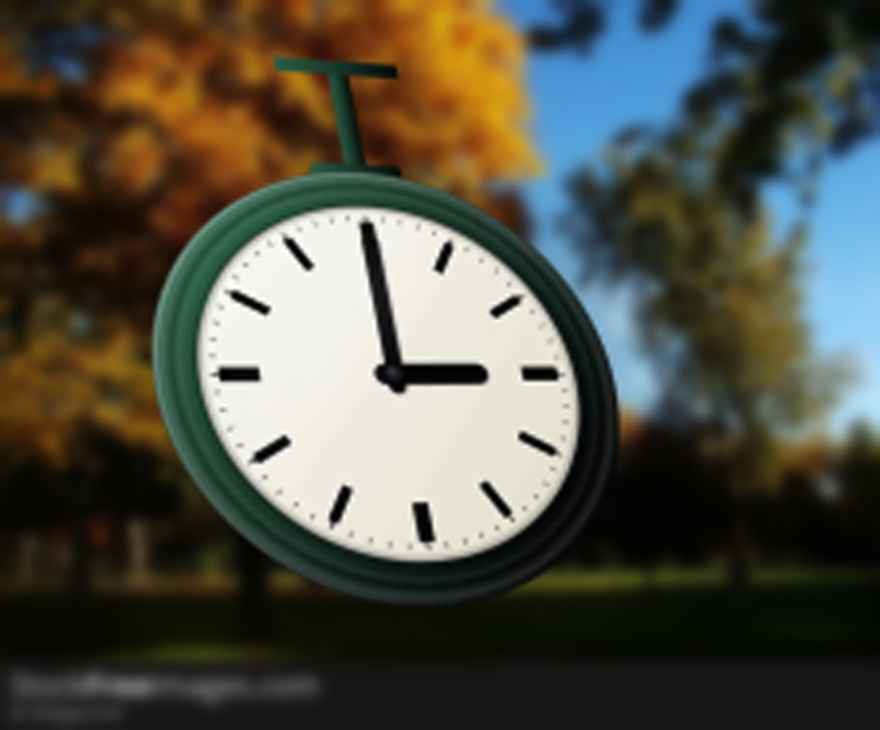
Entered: 3.00
